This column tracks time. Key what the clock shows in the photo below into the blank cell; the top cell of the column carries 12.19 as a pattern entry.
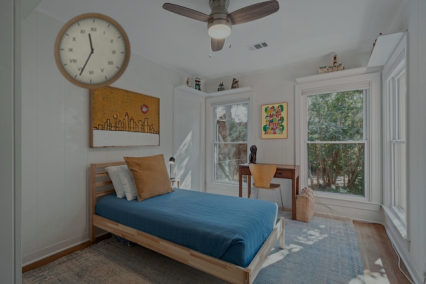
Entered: 11.34
